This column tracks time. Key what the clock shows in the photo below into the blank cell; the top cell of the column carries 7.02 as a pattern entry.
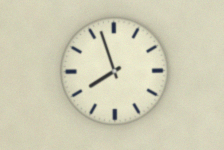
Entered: 7.57
